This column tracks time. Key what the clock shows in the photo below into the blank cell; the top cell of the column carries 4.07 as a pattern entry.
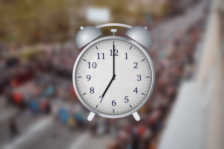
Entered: 7.00
